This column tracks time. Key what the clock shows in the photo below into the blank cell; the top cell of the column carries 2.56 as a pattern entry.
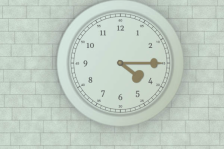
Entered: 4.15
